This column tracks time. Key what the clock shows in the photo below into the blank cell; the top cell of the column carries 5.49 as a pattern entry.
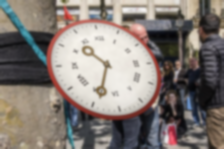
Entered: 10.34
